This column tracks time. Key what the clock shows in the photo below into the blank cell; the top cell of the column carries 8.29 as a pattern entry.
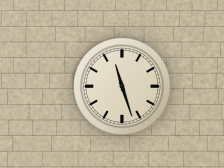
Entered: 11.27
